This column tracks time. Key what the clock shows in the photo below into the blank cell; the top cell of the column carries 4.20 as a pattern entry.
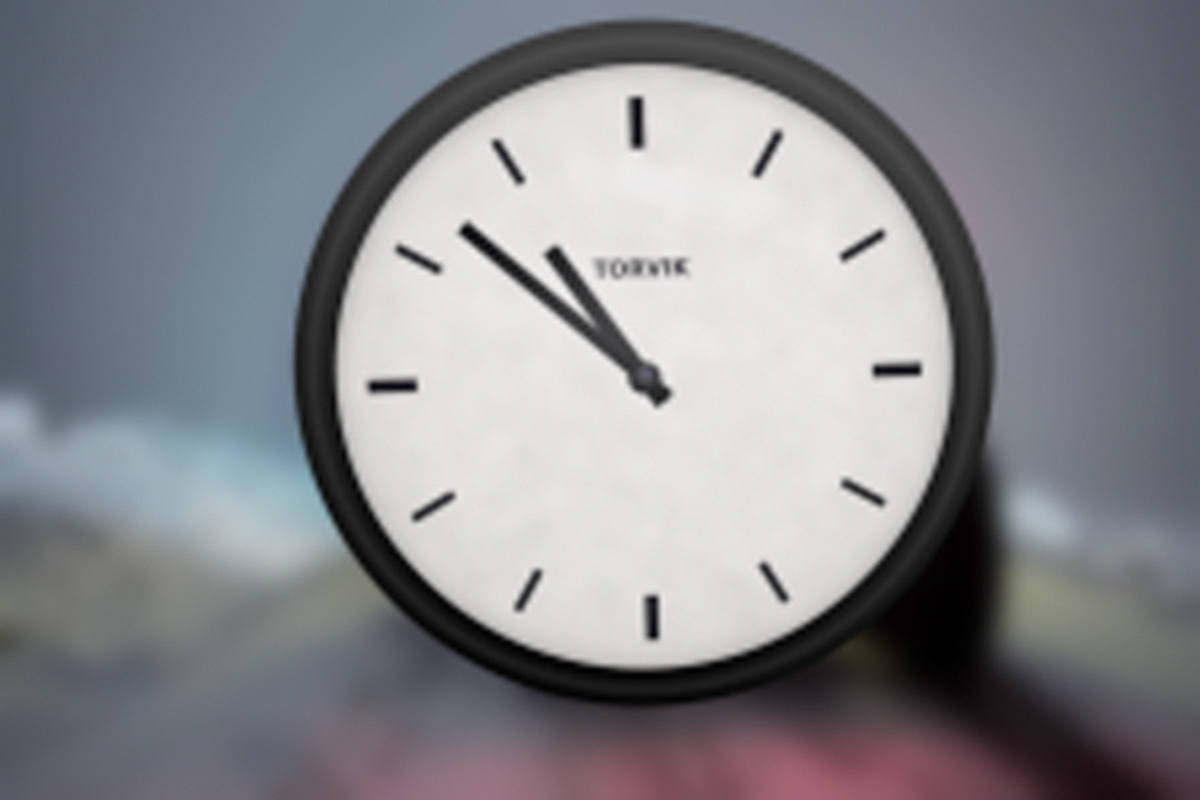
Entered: 10.52
